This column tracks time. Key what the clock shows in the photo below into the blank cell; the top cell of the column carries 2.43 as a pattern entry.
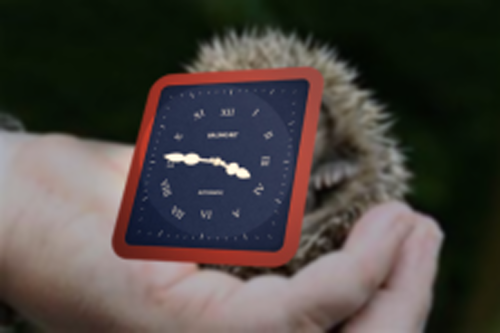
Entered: 3.46
